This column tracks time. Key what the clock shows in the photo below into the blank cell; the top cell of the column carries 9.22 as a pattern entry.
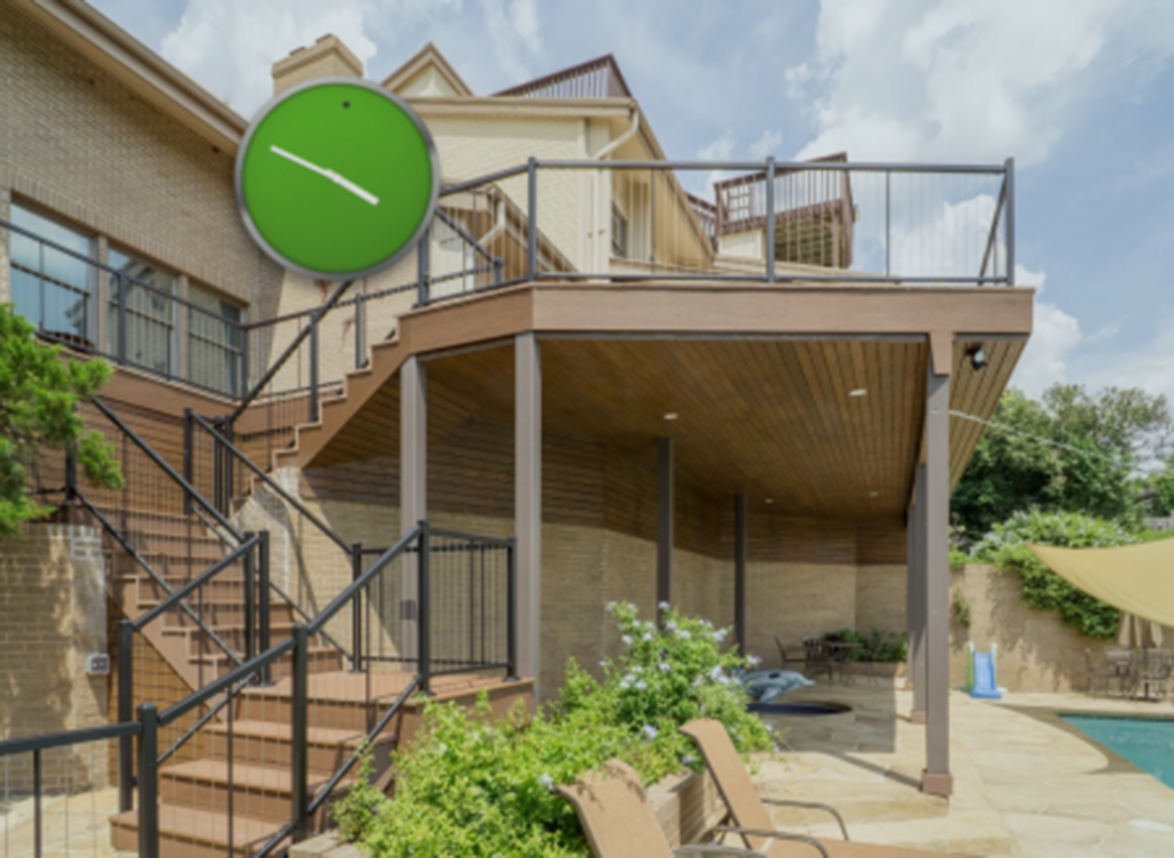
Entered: 3.48
